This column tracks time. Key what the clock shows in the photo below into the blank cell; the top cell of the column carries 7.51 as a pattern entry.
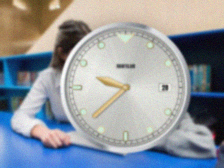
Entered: 9.38
